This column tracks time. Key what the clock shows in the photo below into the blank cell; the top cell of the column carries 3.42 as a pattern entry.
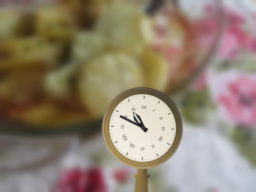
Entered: 10.49
